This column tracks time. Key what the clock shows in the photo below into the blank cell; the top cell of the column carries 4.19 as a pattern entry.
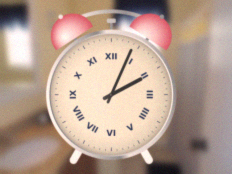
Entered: 2.04
